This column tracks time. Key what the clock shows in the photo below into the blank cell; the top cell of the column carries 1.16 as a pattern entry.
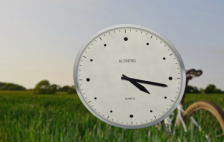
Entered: 4.17
